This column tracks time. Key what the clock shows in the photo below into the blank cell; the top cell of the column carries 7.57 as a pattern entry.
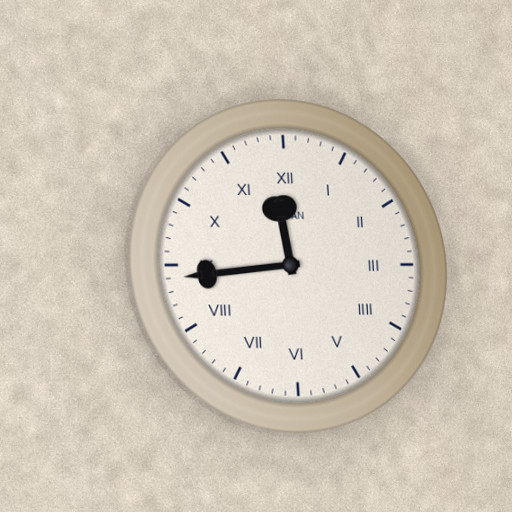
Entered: 11.44
